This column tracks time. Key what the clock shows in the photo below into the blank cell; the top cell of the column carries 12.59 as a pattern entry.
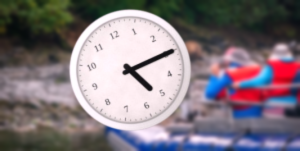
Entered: 5.15
